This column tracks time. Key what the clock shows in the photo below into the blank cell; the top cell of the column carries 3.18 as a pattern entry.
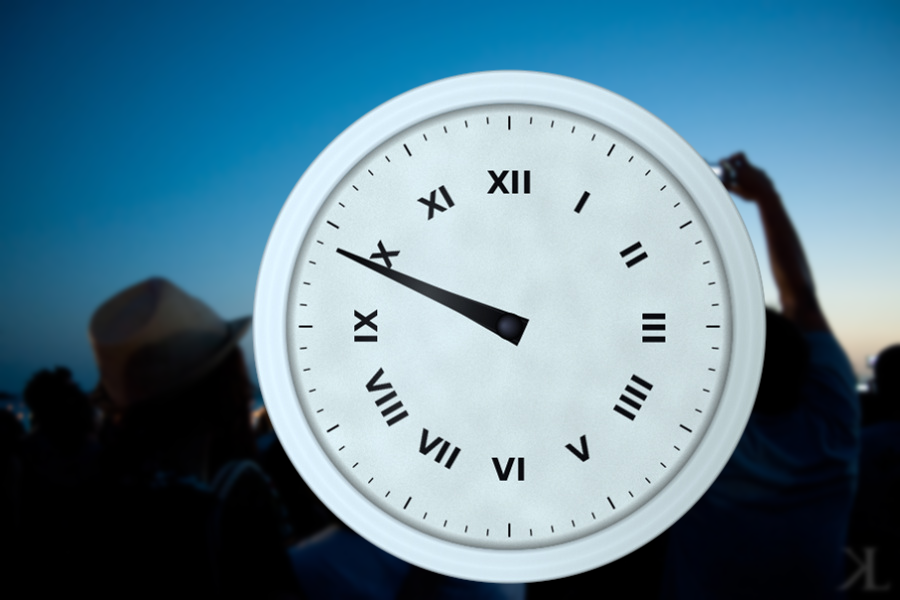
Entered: 9.49
